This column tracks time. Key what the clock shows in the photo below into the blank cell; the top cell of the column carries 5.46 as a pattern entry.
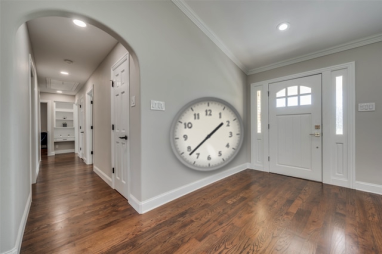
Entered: 1.38
